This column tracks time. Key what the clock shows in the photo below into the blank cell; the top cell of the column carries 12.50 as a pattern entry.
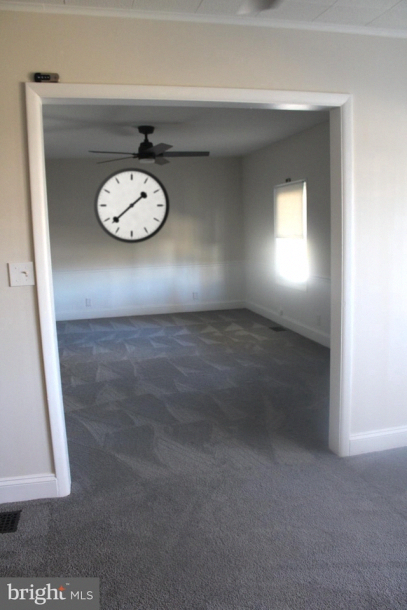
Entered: 1.38
